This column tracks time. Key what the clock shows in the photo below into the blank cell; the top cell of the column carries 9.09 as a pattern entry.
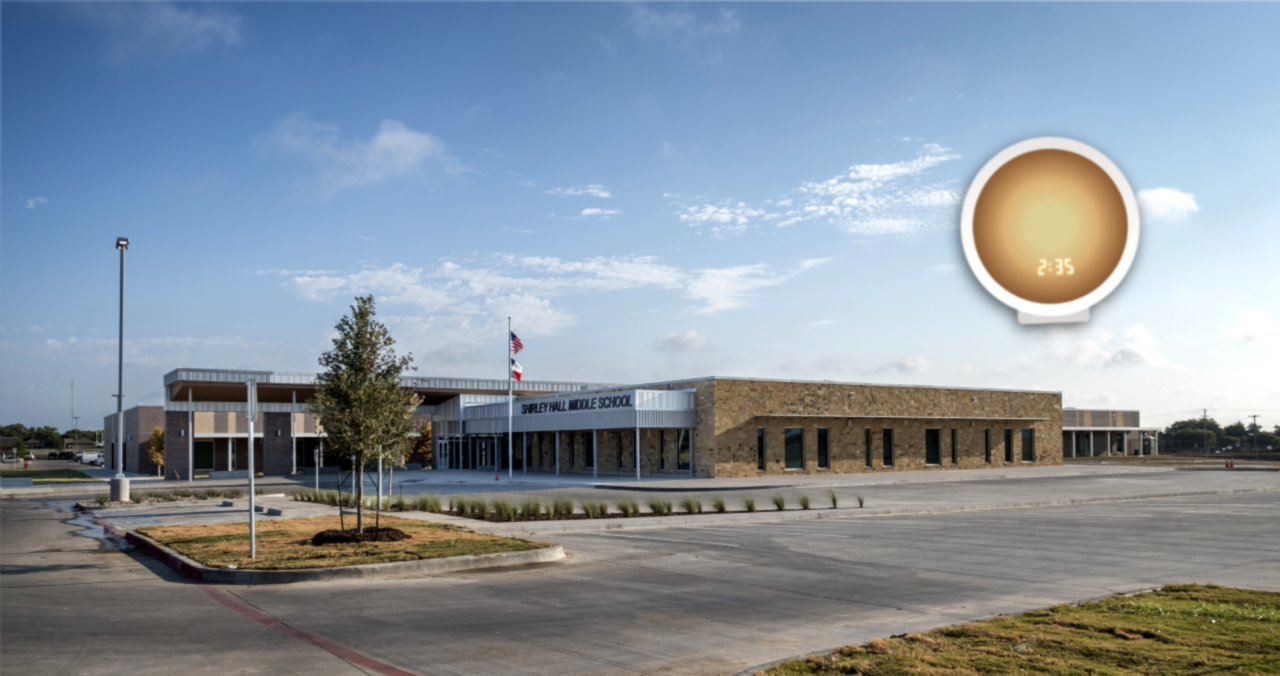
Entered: 2.35
